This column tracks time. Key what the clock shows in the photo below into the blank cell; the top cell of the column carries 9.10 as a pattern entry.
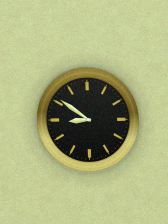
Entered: 8.51
